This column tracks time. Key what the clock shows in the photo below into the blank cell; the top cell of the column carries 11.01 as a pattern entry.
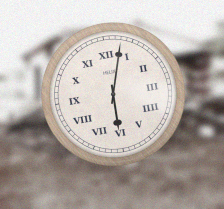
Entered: 6.03
